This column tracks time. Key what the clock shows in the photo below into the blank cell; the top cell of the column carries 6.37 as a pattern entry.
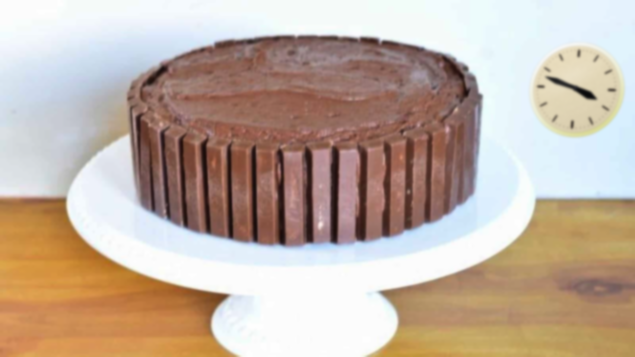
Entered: 3.48
